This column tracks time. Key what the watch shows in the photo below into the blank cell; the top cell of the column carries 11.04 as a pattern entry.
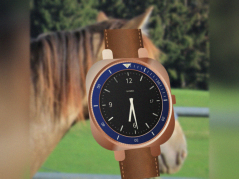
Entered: 6.29
